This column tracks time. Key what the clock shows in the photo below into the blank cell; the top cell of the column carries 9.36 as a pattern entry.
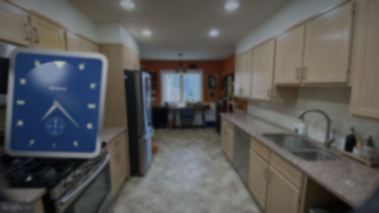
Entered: 7.22
